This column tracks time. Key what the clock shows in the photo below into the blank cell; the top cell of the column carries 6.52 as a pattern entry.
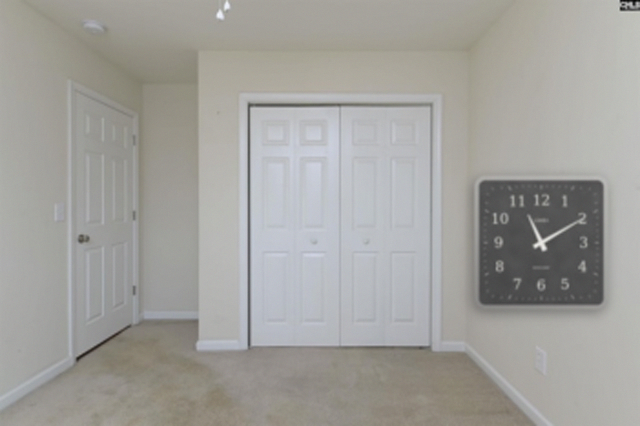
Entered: 11.10
